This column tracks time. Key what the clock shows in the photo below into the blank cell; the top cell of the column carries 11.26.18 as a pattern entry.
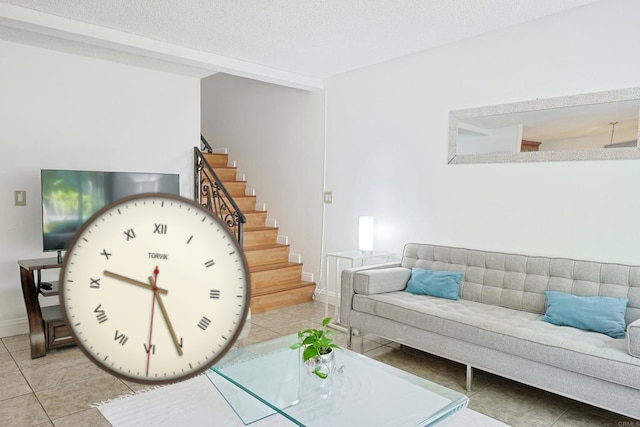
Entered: 9.25.30
